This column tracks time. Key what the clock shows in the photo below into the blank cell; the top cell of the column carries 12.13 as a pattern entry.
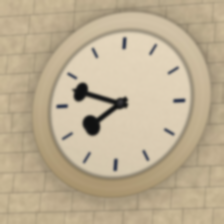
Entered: 7.48
